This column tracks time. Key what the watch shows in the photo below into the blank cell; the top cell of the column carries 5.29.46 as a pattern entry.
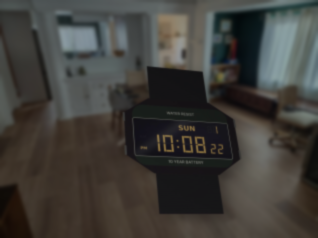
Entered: 10.08.22
